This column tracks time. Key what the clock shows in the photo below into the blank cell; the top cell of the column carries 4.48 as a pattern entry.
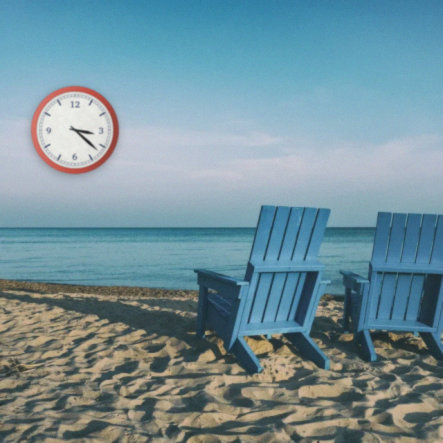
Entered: 3.22
